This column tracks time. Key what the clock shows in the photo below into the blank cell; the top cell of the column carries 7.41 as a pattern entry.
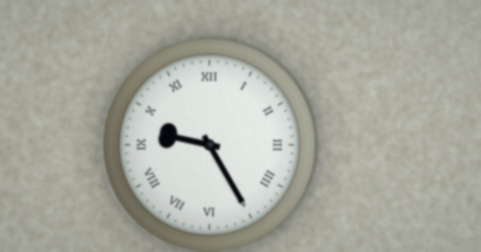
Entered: 9.25
